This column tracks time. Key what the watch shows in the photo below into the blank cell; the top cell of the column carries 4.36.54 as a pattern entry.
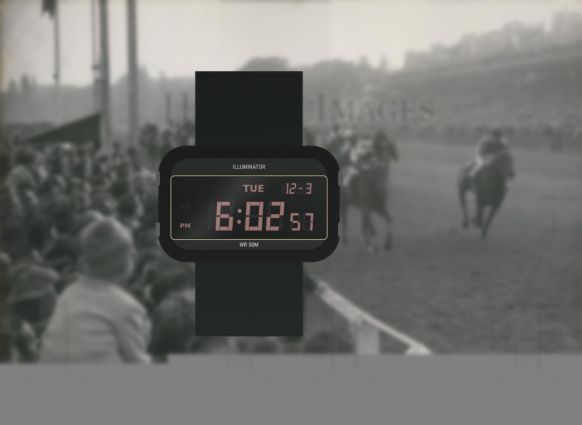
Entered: 6.02.57
